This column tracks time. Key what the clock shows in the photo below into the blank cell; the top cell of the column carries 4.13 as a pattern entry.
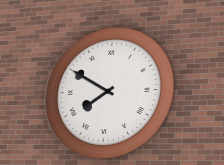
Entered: 7.50
